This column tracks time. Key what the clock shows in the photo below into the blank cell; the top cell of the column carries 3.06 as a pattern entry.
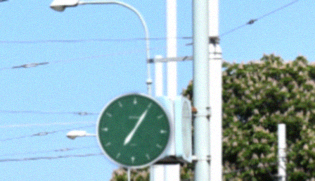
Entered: 7.05
